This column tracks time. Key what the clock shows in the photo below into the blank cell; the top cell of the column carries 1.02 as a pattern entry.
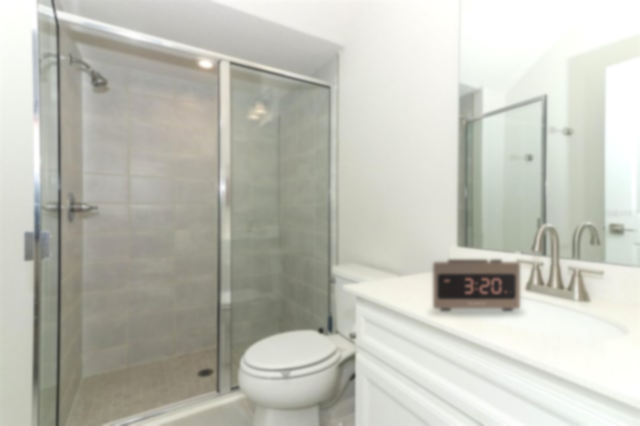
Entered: 3.20
